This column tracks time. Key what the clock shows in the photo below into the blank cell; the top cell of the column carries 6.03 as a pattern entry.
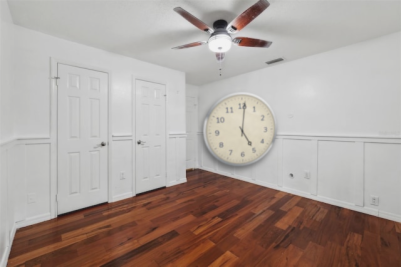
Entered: 5.01
